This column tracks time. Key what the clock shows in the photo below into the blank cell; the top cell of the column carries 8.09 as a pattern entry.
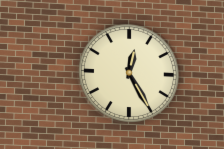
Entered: 12.25
